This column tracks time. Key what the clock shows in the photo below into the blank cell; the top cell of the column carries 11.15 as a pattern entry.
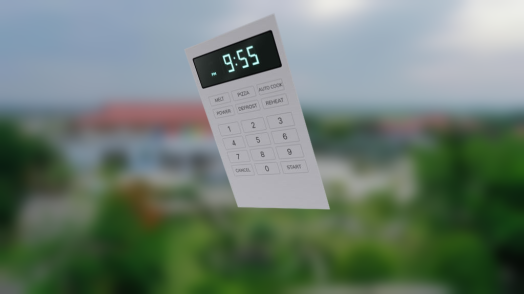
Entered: 9.55
